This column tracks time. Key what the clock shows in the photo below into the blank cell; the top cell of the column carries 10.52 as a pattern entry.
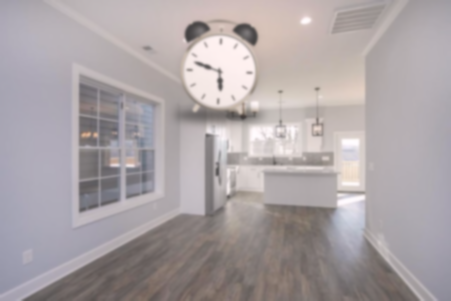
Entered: 5.48
